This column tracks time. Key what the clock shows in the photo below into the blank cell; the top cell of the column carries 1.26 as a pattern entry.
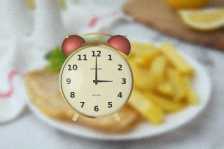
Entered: 3.00
